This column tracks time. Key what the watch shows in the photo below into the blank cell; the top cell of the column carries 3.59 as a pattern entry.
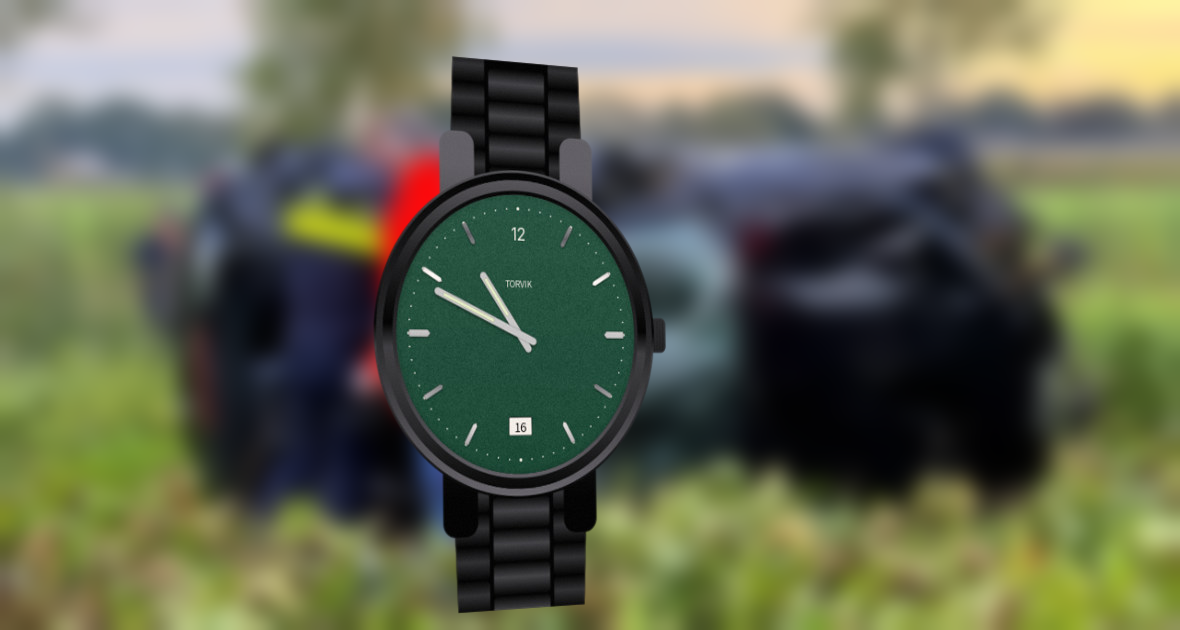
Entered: 10.49
